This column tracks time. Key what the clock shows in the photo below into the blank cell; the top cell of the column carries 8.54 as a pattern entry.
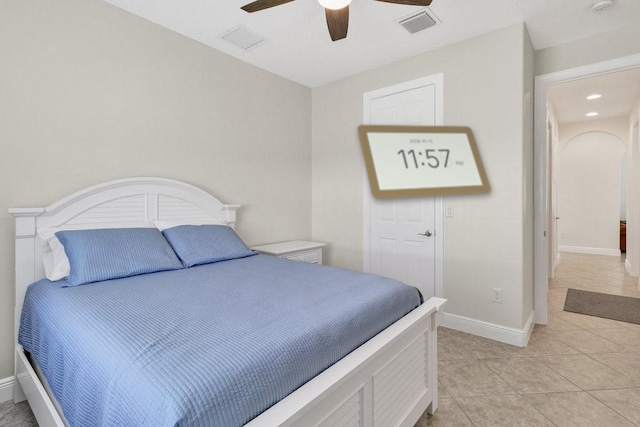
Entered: 11.57
